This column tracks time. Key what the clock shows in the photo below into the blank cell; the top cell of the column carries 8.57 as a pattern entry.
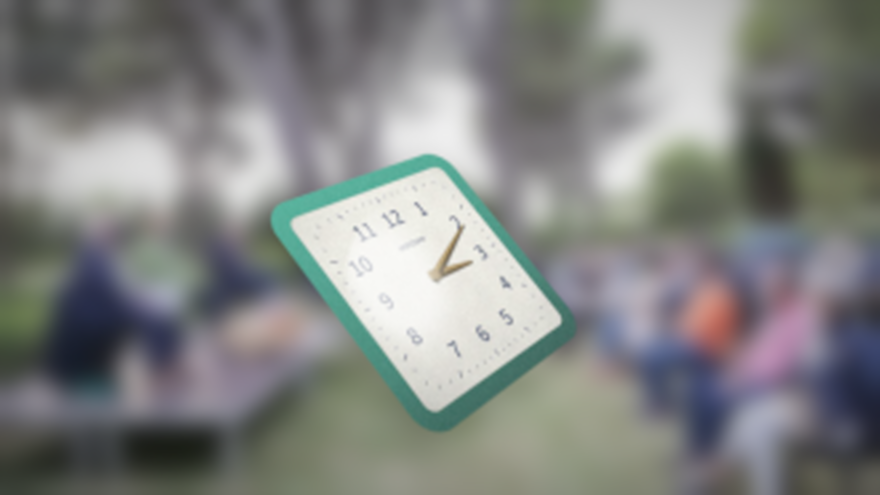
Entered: 3.11
